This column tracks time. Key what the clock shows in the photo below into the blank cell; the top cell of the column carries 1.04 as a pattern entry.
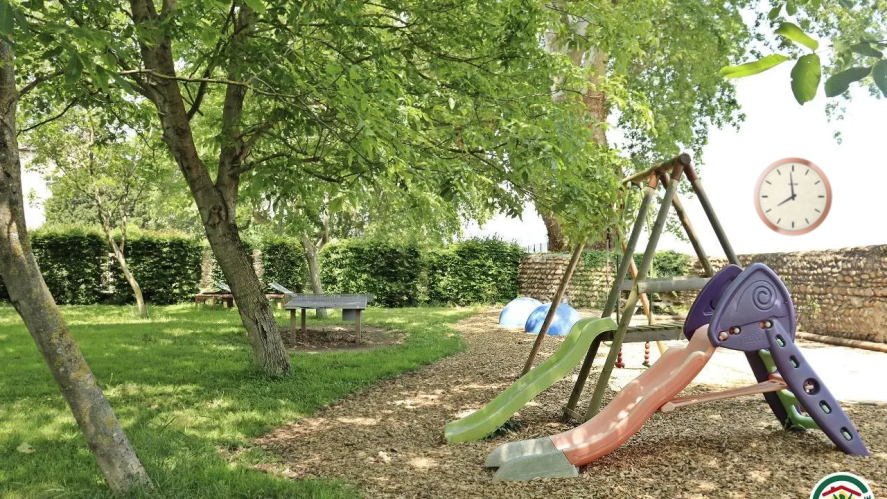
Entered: 7.59
